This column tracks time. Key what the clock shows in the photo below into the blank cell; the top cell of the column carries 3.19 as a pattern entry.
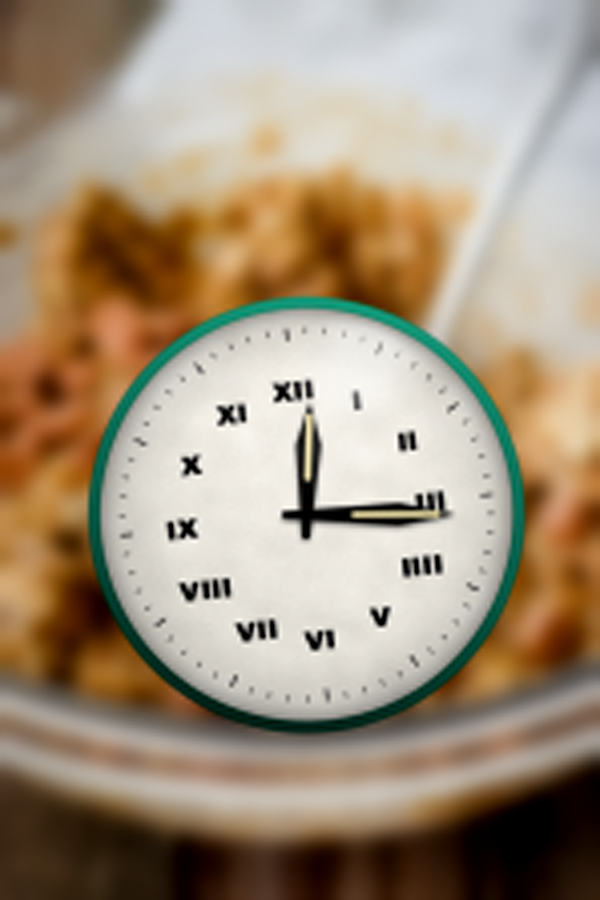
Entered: 12.16
